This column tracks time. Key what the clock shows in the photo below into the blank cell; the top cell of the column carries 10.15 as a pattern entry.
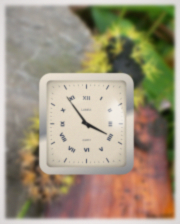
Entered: 3.54
